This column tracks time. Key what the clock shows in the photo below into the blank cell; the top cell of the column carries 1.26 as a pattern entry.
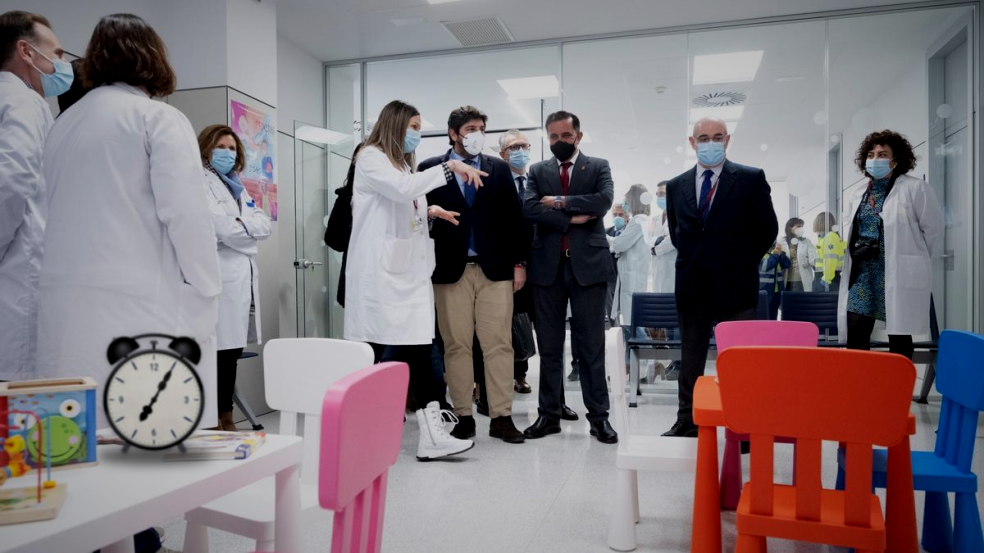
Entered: 7.05
